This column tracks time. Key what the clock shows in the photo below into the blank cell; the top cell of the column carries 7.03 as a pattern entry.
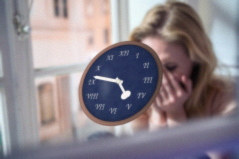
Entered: 4.47
